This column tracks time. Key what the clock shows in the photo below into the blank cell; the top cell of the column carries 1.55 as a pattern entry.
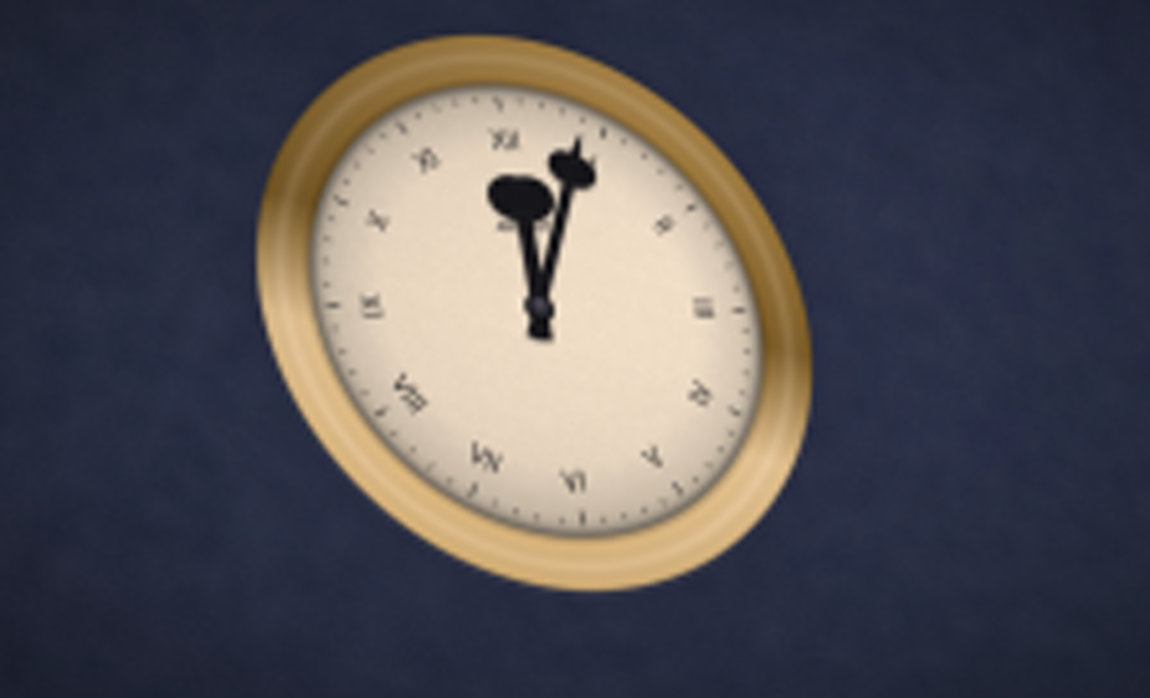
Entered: 12.04
